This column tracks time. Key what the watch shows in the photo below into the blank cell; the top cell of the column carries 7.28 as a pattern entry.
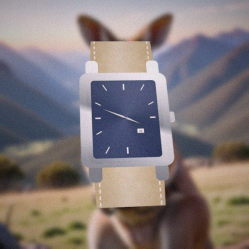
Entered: 3.49
